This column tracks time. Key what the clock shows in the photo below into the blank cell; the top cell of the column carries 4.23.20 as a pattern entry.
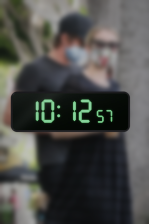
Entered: 10.12.57
